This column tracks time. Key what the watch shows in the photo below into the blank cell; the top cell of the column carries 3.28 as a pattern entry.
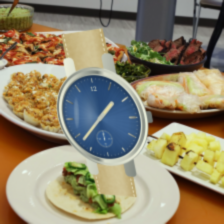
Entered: 1.38
